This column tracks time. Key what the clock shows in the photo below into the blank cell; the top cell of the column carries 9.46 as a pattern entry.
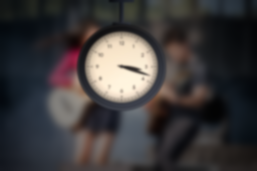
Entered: 3.18
